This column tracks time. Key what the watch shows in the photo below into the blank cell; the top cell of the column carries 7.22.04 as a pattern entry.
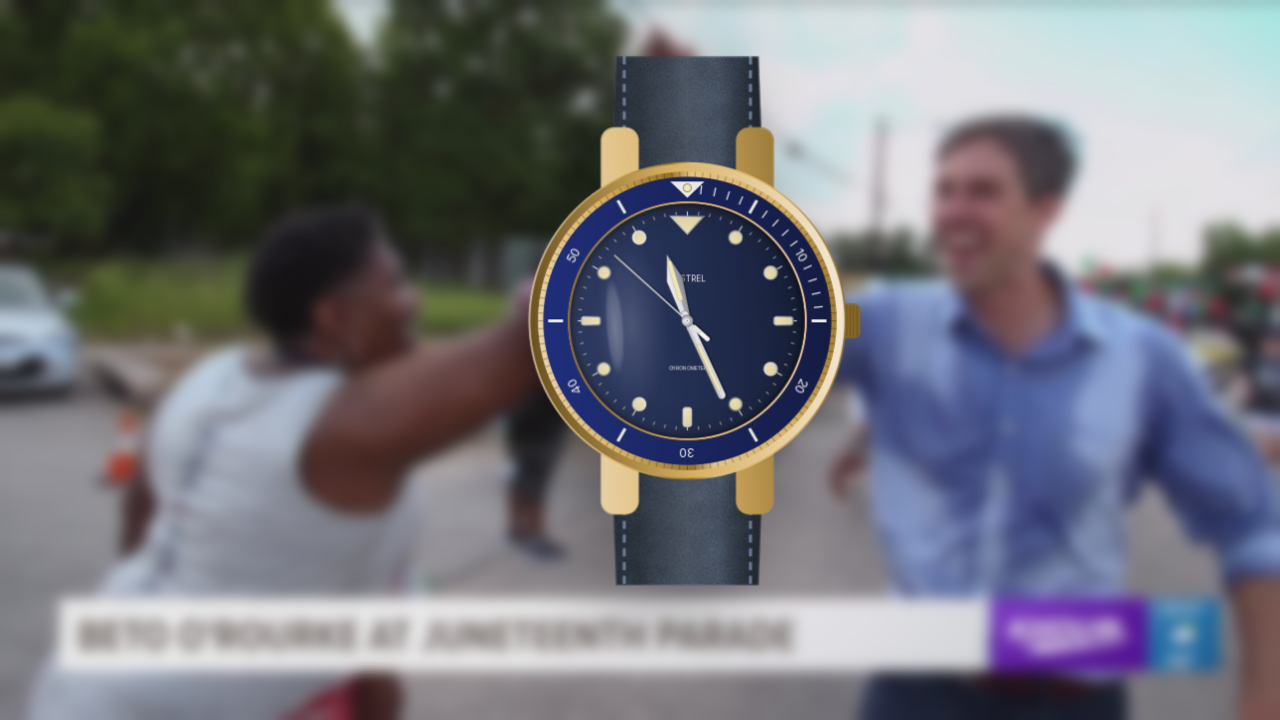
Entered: 11.25.52
